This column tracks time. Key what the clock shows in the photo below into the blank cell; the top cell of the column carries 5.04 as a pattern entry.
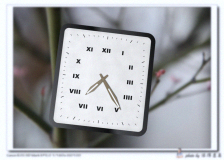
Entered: 7.24
